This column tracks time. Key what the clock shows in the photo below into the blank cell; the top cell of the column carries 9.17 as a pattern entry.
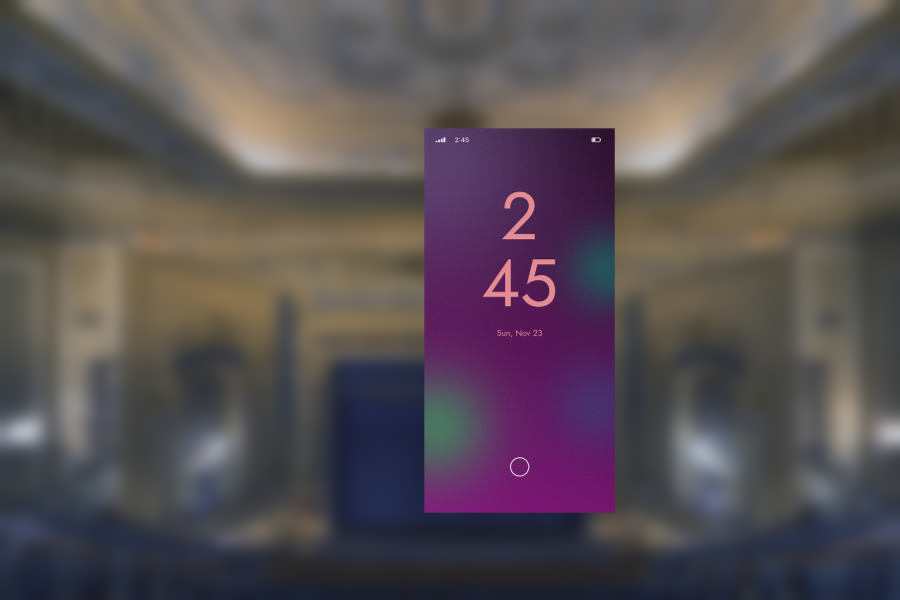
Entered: 2.45
